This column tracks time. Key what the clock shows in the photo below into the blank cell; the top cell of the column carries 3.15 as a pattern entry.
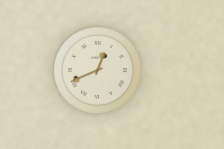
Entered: 12.41
